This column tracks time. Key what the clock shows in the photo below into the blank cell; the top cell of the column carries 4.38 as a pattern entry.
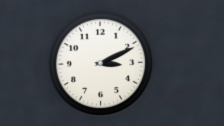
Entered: 3.11
